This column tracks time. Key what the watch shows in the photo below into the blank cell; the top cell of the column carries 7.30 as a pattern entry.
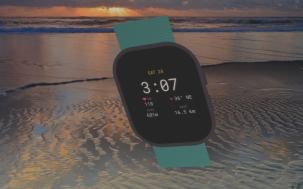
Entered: 3.07
